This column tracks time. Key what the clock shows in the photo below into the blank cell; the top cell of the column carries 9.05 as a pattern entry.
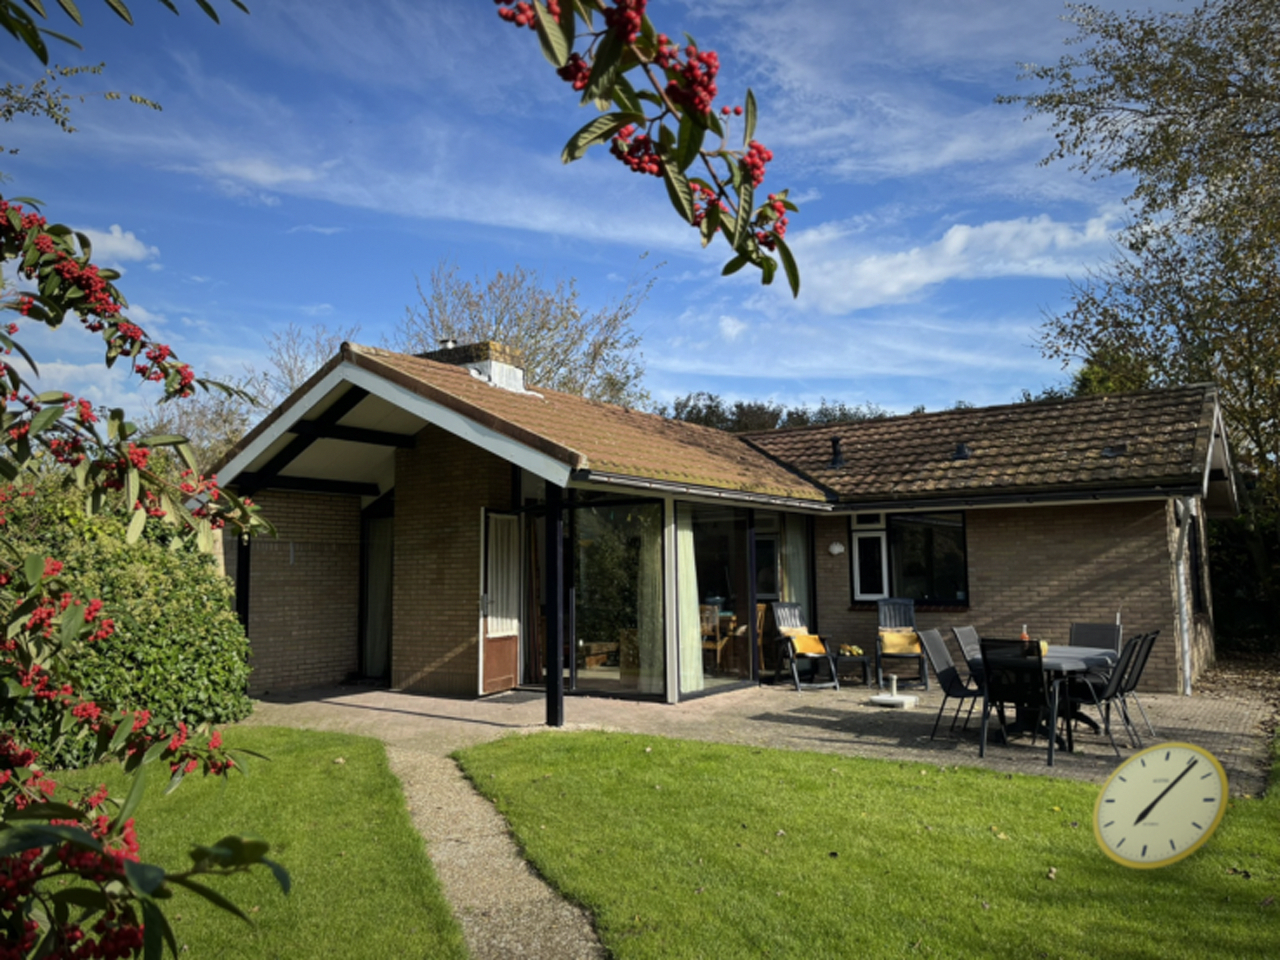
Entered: 7.06
